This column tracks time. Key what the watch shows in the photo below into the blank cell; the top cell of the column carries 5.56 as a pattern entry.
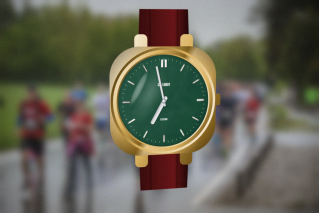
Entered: 6.58
